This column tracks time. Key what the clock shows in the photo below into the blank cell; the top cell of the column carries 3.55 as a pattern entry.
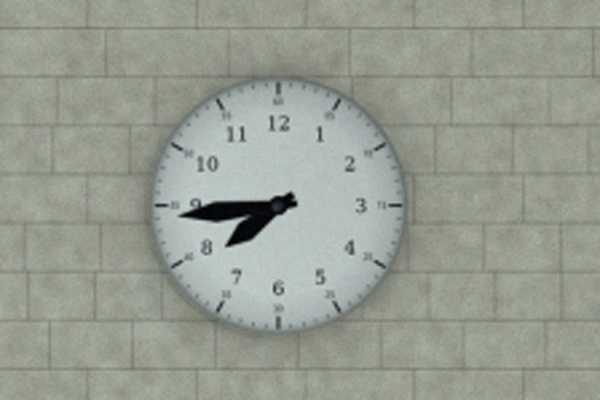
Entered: 7.44
